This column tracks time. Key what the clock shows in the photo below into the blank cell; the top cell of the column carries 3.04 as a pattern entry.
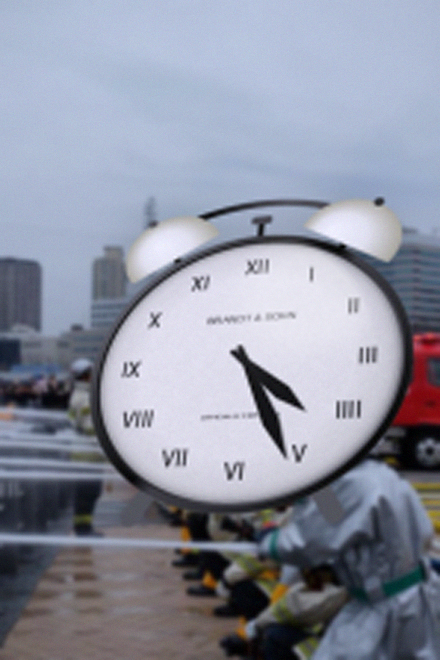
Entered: 4.26
